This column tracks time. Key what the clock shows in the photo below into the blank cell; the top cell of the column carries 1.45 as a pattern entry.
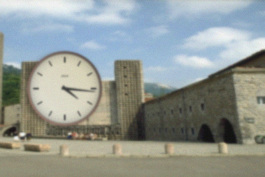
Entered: 4.16
